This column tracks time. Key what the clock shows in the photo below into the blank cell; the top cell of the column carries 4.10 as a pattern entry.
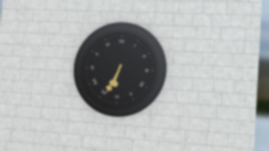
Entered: 6.34
